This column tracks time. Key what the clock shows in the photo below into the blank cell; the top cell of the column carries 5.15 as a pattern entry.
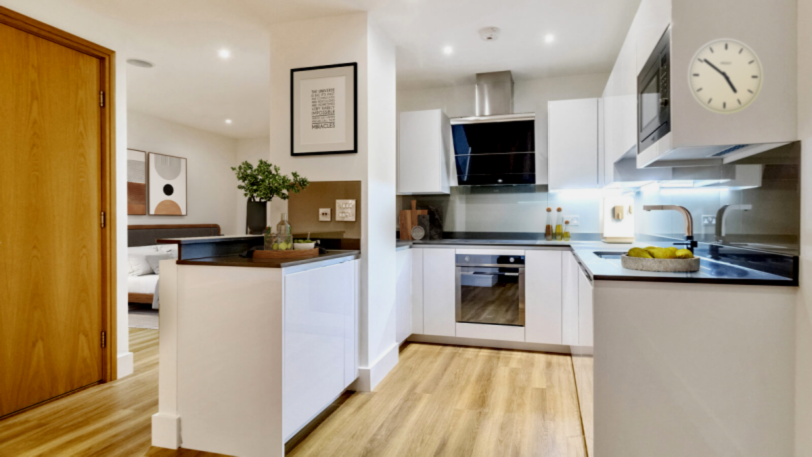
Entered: 4.51
